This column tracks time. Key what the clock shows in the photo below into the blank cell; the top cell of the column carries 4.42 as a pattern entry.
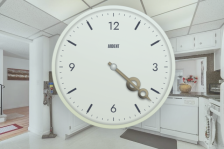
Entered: 4.22
